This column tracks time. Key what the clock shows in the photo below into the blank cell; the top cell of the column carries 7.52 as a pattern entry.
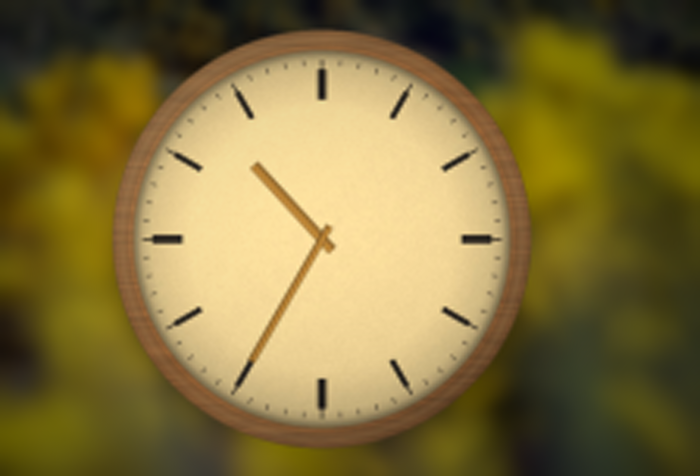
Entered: 10.35
